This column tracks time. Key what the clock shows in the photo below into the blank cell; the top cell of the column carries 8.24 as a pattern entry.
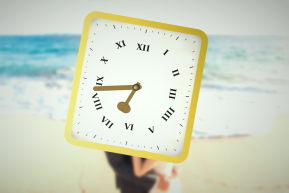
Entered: 6.43
